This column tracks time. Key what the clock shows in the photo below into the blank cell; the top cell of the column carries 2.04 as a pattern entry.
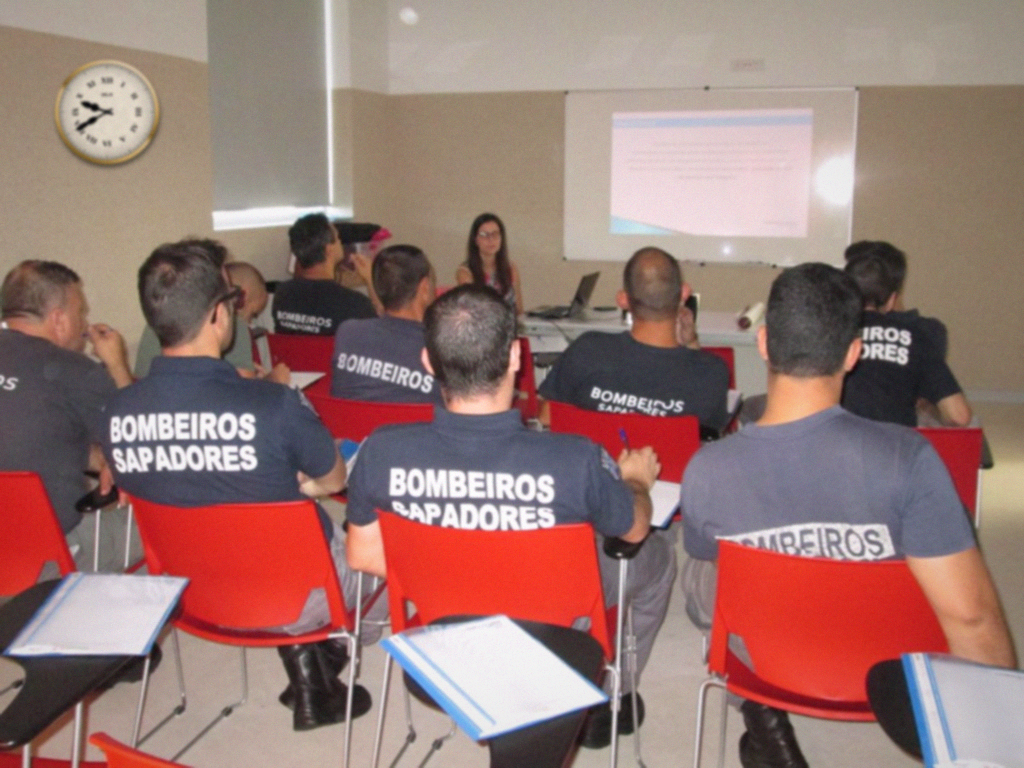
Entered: 9.40
